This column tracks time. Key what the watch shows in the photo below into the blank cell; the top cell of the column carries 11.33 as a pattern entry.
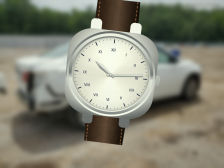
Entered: 10.14
